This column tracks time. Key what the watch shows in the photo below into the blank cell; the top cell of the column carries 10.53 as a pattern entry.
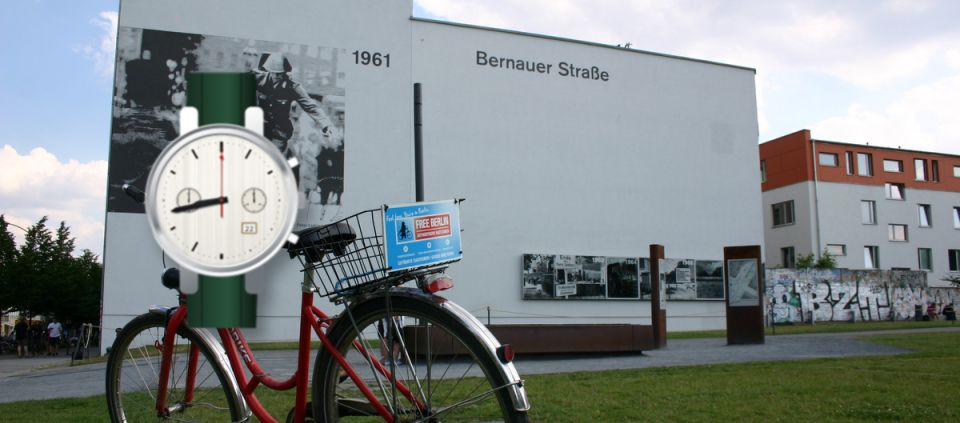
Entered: 8.43
